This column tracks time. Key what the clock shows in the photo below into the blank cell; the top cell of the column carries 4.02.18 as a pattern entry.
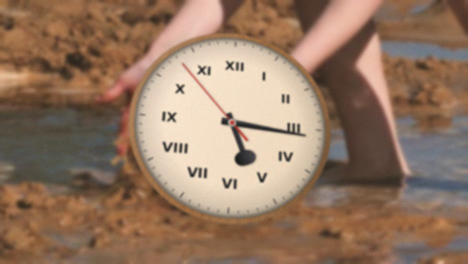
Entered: 5.15.53
